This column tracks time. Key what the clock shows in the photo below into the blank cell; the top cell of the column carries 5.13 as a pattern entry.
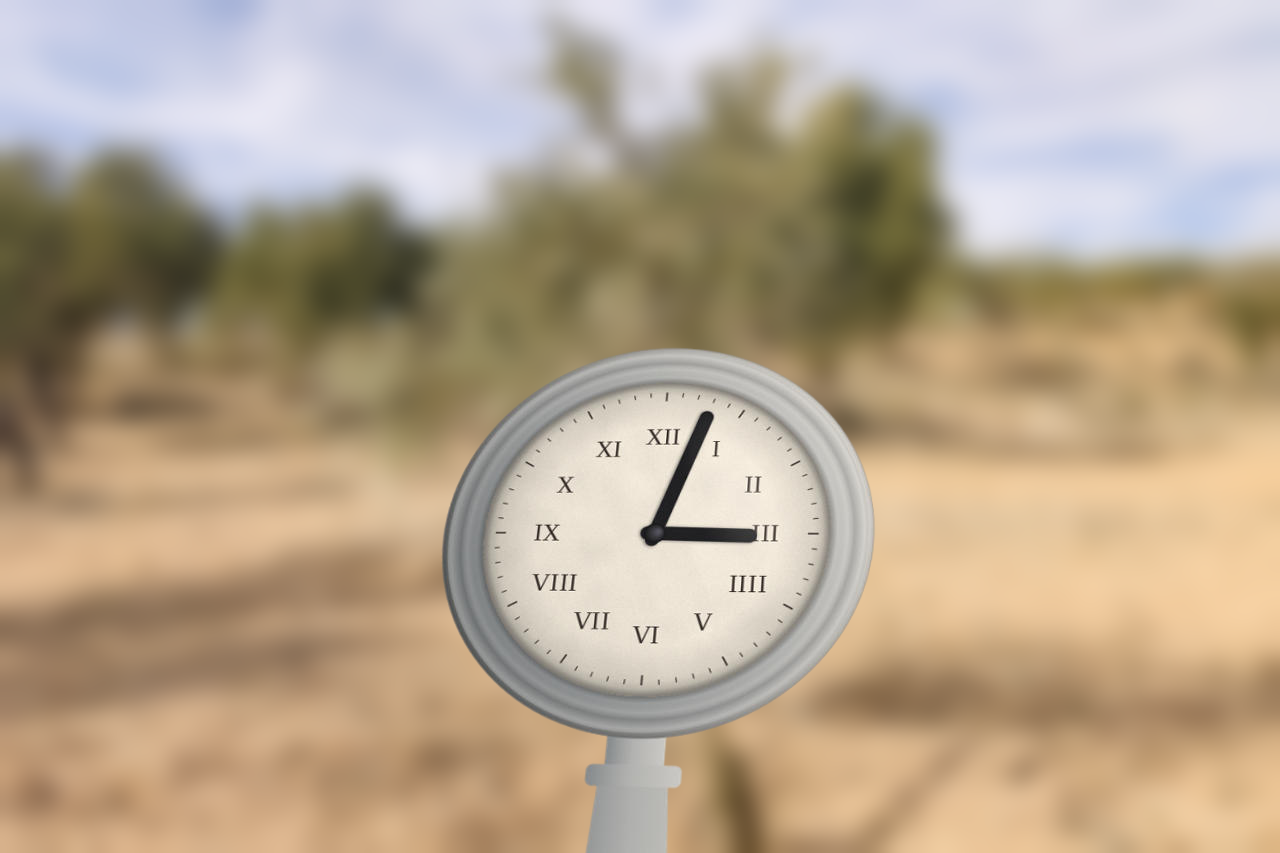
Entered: 3.03
